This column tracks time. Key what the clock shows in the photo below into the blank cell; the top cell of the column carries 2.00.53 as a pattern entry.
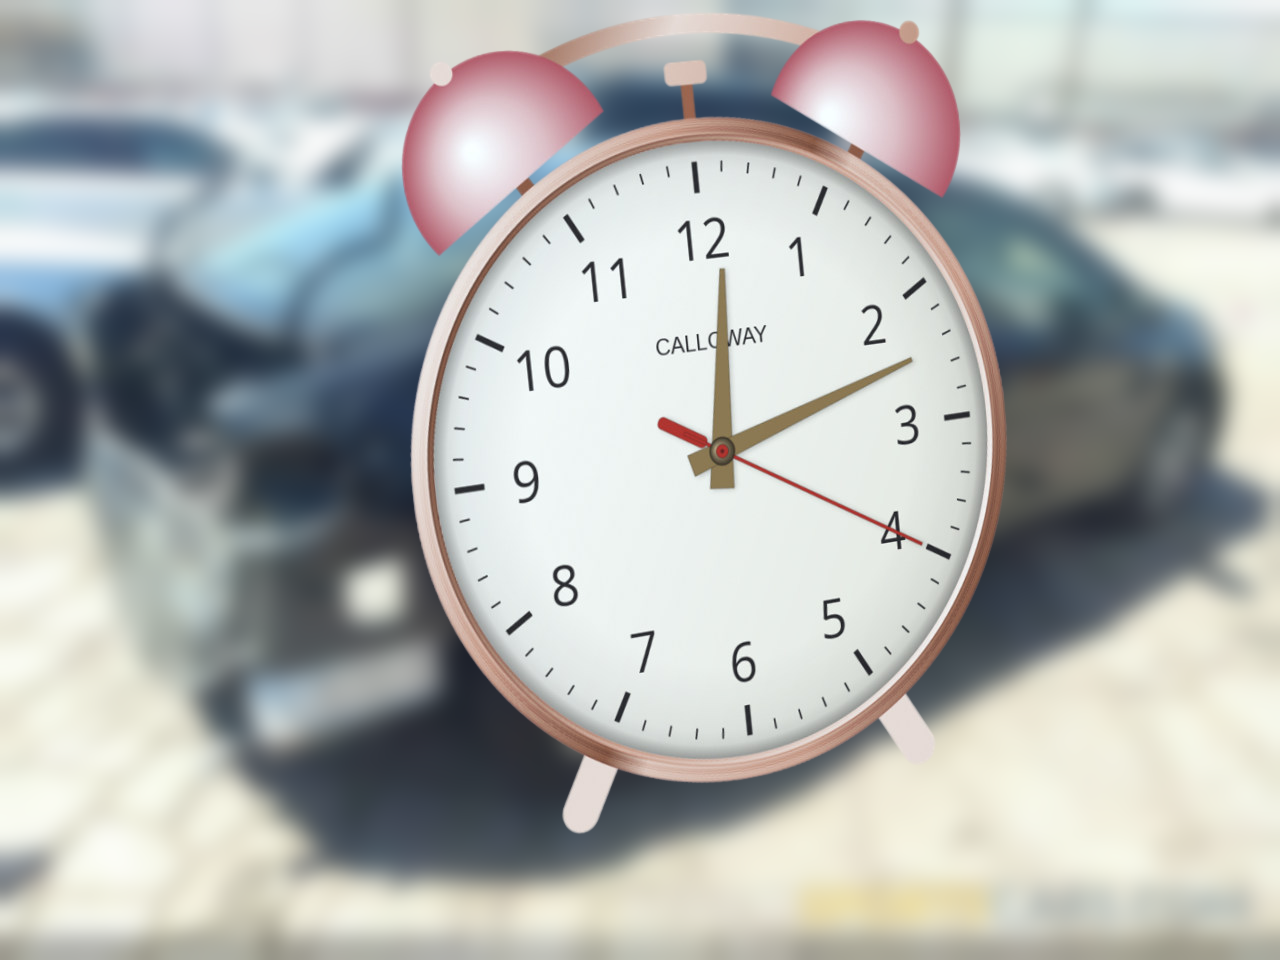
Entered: 12.12.20
